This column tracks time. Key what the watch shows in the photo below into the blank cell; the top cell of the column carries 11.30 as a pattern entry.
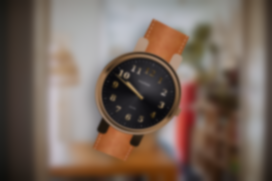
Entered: 9.48
